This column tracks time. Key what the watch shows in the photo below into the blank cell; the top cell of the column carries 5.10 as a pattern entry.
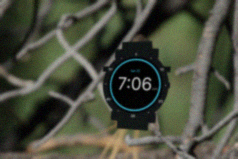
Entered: 7.06
